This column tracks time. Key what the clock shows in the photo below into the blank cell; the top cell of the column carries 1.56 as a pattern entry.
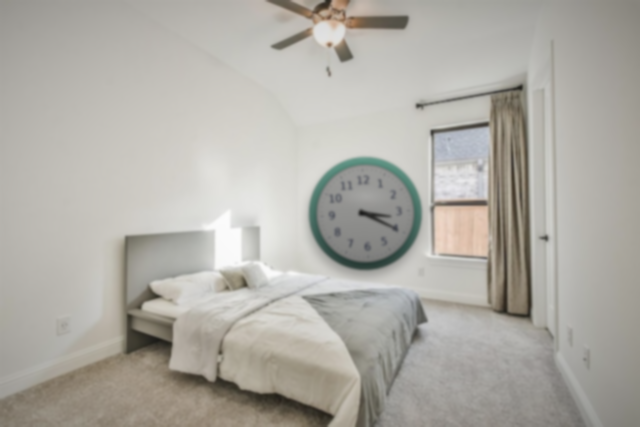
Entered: 3.20
